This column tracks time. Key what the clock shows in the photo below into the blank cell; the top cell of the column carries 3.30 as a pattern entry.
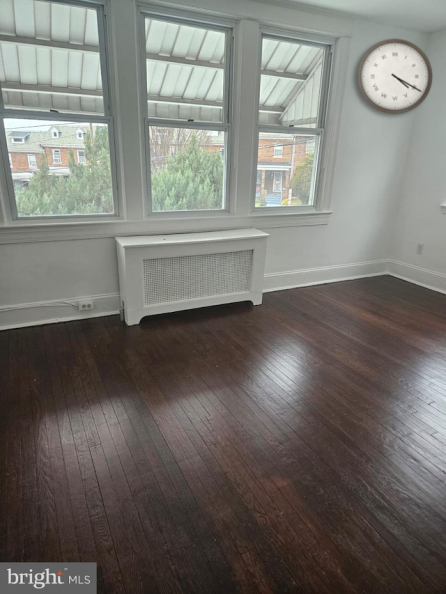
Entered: 4.20
